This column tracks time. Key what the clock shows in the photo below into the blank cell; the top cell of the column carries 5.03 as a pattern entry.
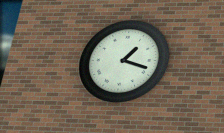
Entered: 1.18
